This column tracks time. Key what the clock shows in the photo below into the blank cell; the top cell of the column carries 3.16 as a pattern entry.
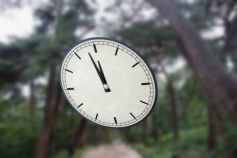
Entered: 11.58
